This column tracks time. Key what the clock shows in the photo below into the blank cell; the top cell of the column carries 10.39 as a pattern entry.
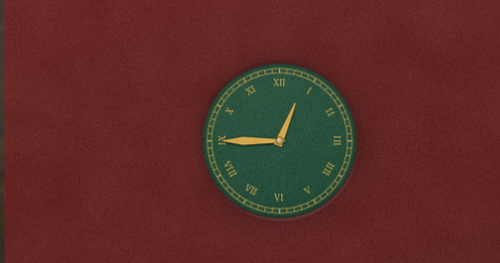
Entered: 12.45
